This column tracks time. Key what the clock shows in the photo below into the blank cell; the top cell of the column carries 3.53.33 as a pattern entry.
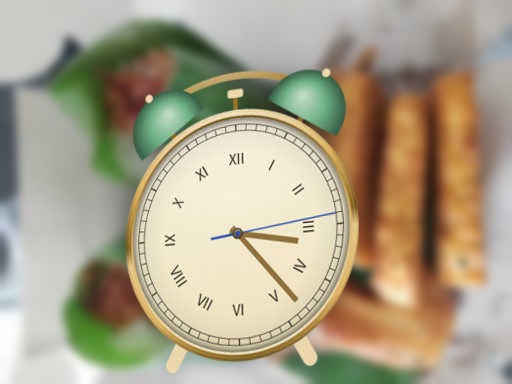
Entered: 3.23.14
